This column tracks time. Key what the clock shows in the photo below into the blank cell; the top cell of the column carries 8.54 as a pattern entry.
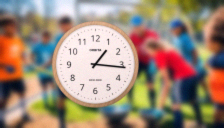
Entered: 1.16
